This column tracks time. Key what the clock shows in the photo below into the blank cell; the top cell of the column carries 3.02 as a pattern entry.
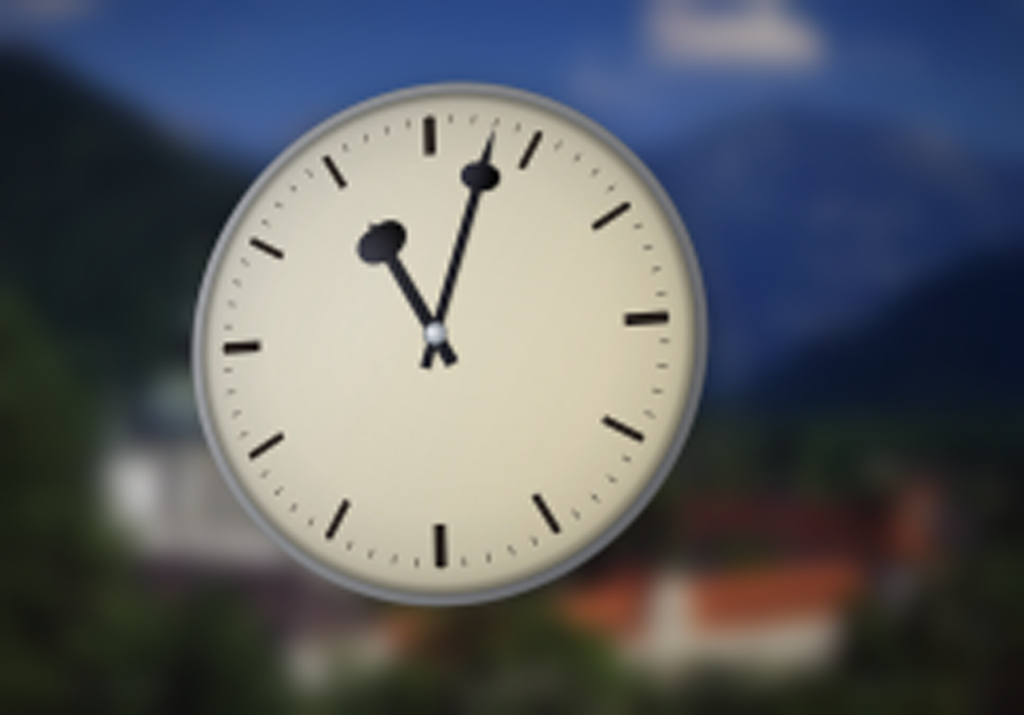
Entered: 11.03
